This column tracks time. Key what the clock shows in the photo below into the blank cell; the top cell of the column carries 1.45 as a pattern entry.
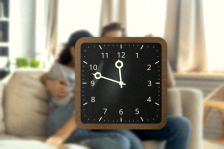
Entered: 11.48
